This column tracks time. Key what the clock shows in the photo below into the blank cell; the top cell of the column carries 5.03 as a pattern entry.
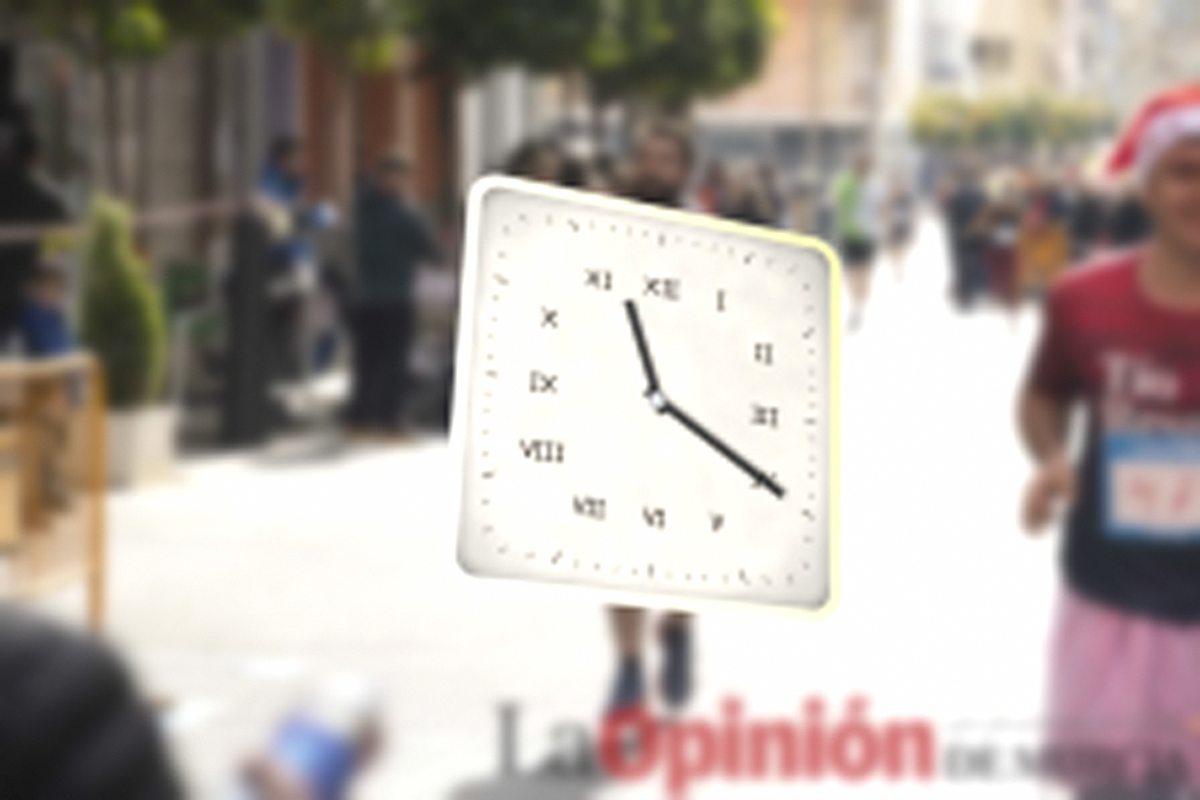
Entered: 11.20
